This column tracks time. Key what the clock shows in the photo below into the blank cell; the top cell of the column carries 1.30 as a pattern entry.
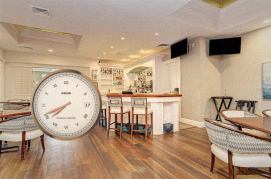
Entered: 7.41
